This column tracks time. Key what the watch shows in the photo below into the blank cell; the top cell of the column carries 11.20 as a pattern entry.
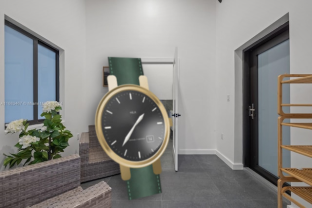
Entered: 1.37
